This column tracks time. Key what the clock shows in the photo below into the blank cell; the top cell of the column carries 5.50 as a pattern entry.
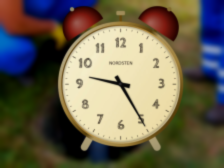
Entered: 9.25
